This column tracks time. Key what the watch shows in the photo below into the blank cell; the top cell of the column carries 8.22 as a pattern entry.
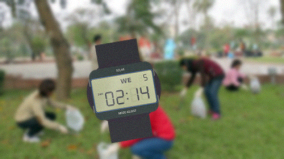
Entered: 2.14
